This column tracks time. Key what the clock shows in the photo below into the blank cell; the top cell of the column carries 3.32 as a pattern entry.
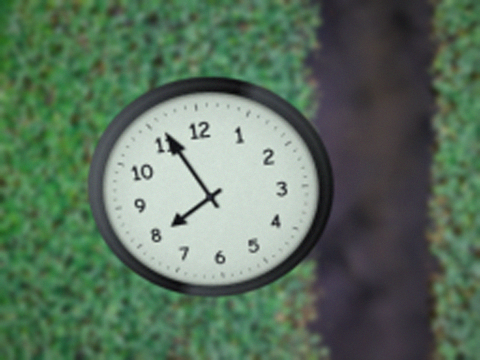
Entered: 7.56
